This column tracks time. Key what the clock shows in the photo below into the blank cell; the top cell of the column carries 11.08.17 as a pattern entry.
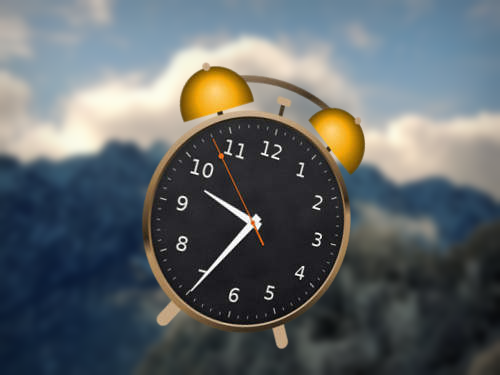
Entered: 9.34.53
